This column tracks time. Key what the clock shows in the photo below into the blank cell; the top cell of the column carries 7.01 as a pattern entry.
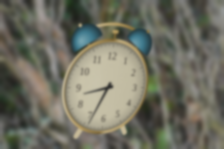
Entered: 8.34
